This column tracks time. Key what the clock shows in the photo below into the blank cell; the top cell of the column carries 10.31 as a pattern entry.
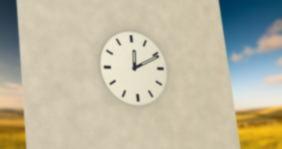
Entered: 12.11
